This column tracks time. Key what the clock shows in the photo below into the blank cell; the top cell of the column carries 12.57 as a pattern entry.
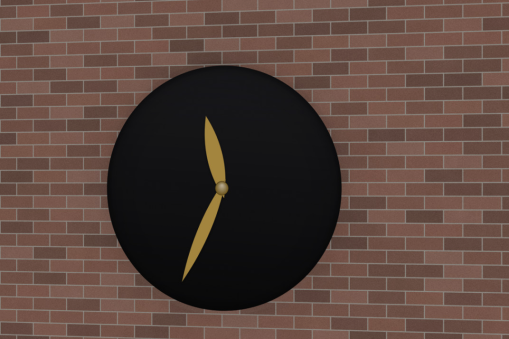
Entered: 11.34
